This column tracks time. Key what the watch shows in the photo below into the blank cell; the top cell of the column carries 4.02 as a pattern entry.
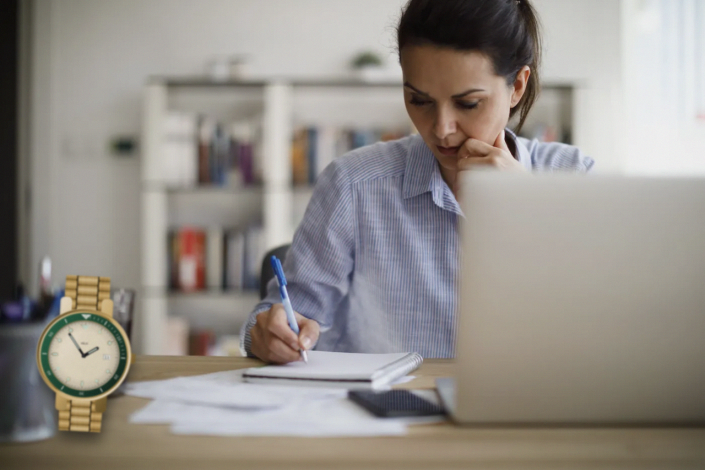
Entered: 1.54
